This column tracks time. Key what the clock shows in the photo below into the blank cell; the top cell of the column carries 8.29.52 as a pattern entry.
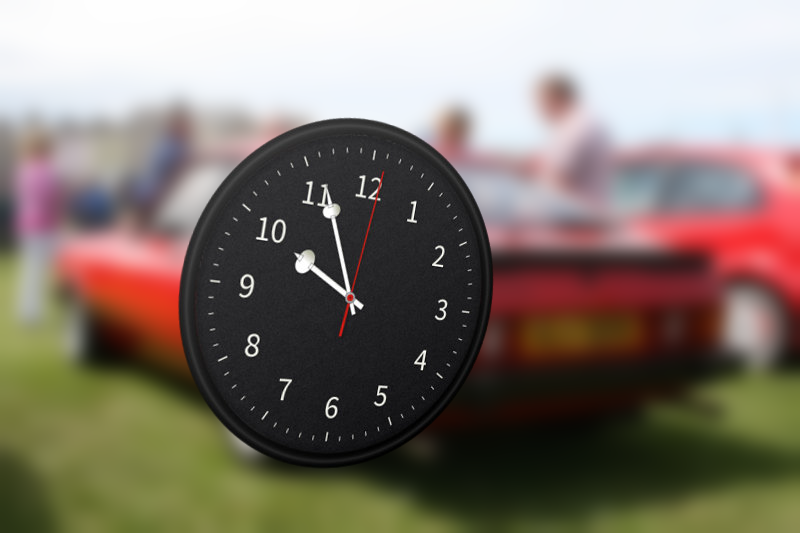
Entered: 9.56.01
